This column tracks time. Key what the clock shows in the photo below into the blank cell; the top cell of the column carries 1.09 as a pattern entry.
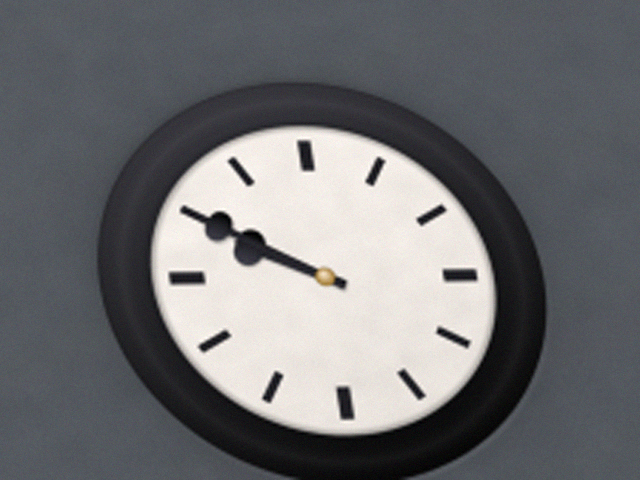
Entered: 9.50
